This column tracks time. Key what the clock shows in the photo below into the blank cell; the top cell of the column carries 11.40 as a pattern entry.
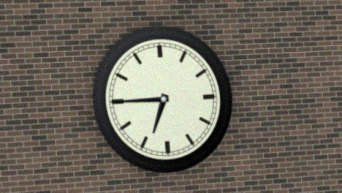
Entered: 6.45
